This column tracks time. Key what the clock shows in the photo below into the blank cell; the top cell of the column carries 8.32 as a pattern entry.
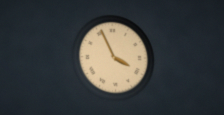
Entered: 3.56
